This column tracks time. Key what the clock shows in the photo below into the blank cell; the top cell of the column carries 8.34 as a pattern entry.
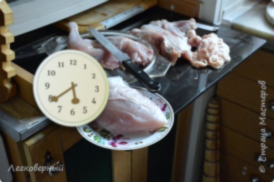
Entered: 5.39
